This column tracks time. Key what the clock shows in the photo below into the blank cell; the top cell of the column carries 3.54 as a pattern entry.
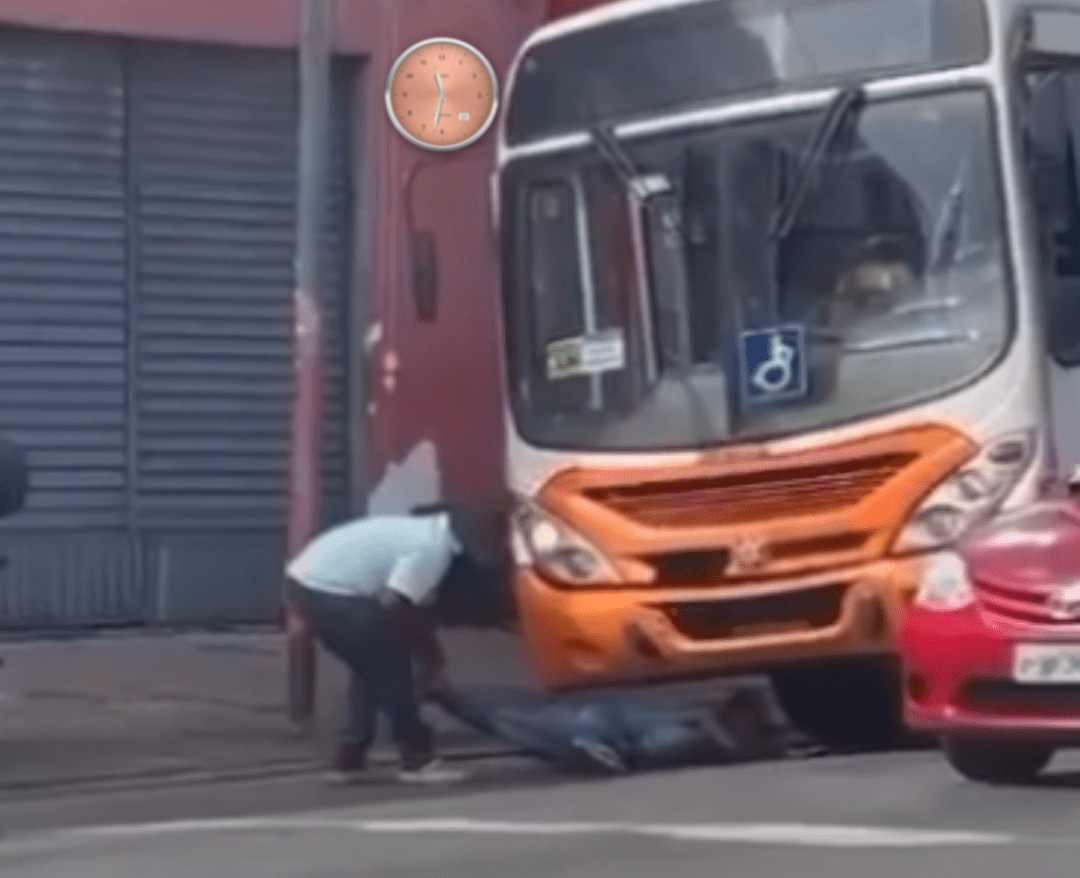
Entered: 11.32
